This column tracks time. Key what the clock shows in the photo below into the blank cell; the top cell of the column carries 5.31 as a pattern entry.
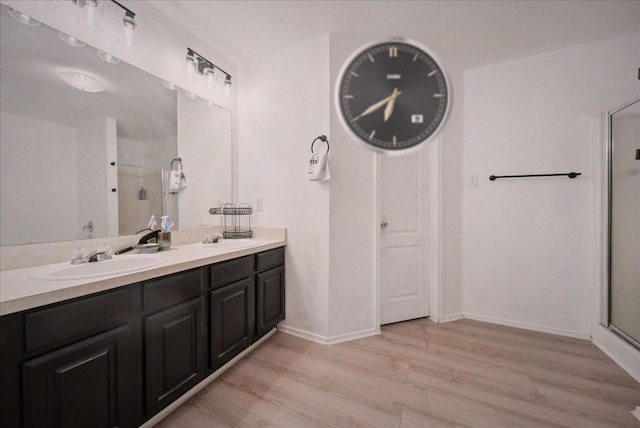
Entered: 6.40
